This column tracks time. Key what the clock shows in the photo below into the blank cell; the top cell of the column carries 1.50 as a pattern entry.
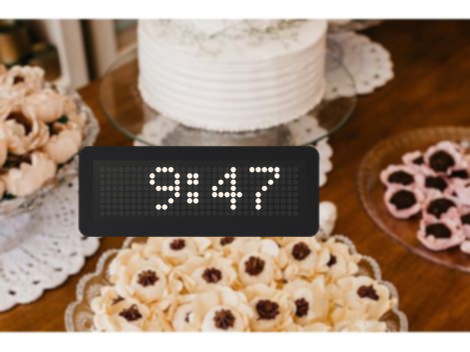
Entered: 9.47
